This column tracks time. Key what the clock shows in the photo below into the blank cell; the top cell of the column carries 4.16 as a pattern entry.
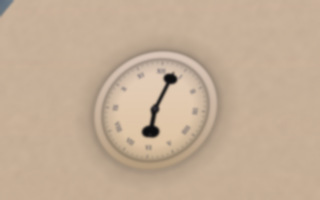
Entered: 6.03
